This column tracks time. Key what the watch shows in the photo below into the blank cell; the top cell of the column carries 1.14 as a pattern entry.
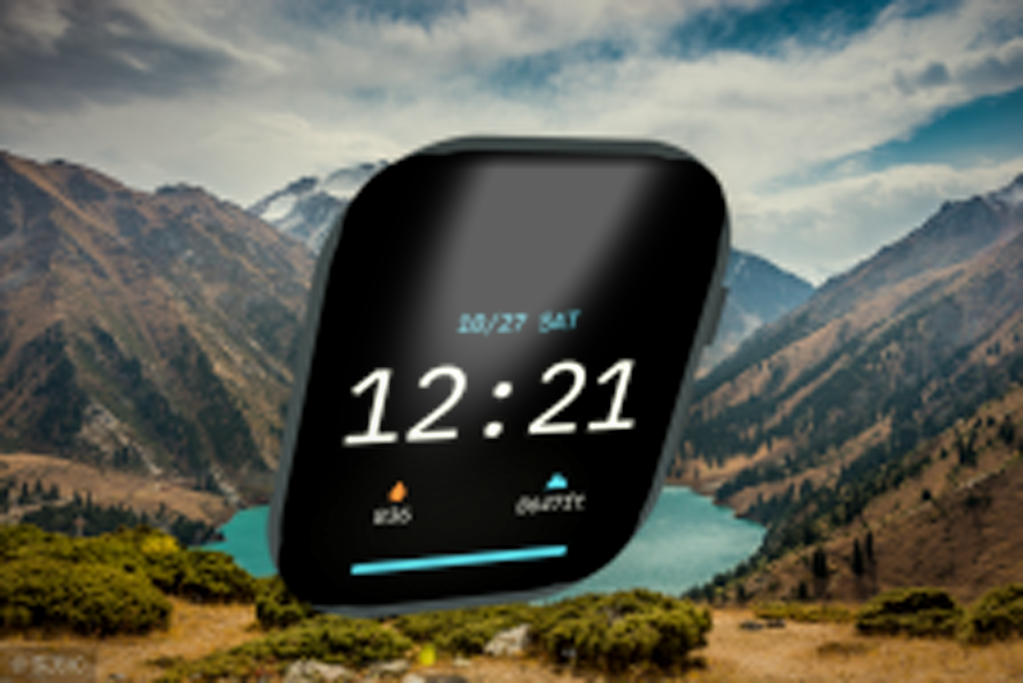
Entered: 12.21
